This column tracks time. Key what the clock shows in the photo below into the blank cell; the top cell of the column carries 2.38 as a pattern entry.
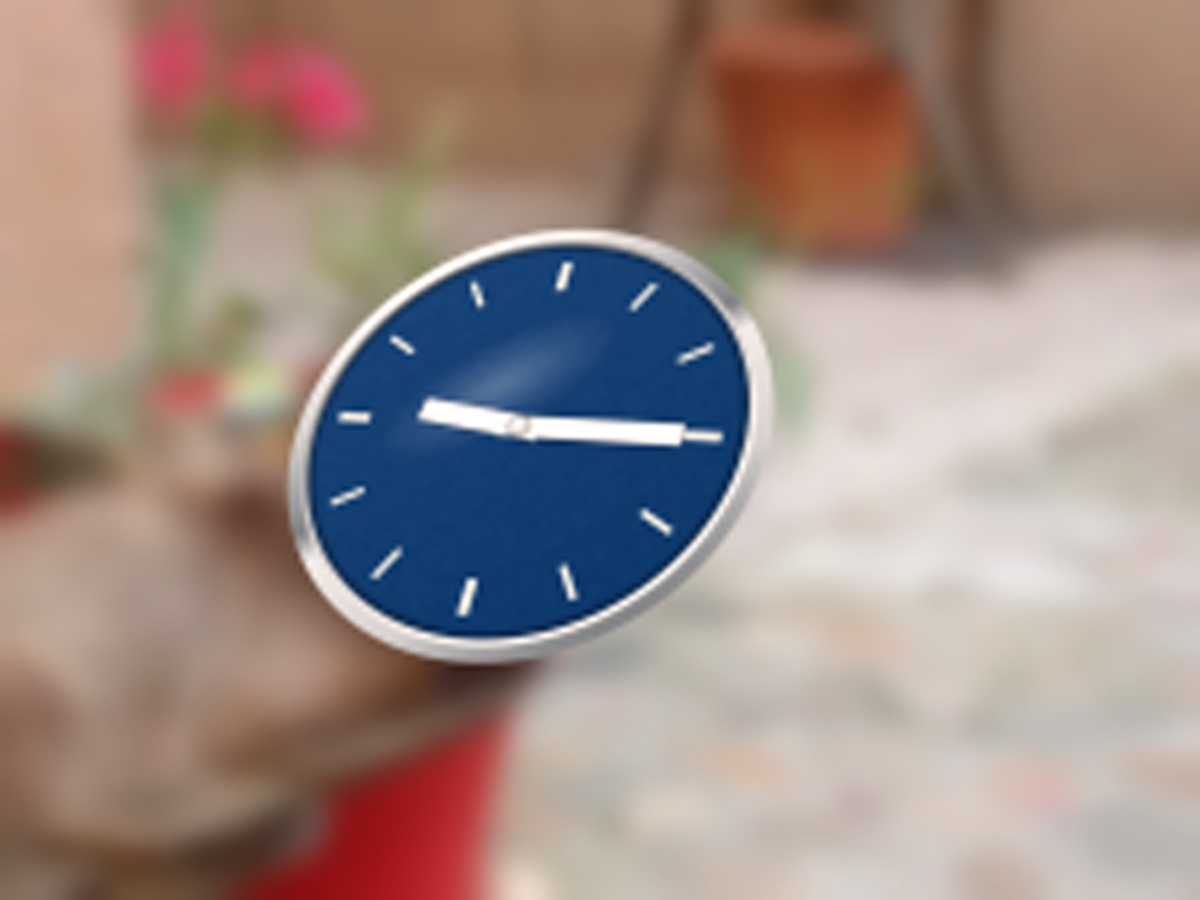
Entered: 9.15
